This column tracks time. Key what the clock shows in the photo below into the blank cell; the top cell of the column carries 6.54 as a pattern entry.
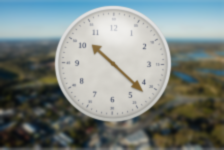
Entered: 10.22
